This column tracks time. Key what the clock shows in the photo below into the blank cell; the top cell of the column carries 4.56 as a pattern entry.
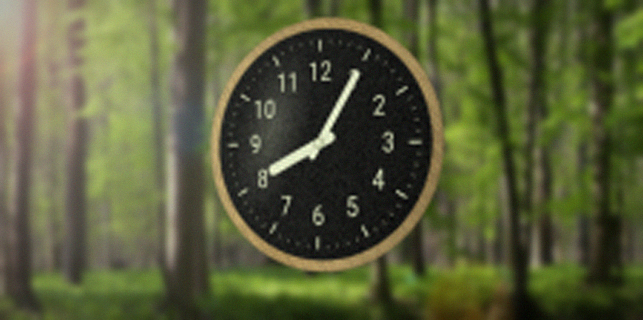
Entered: 8.05
